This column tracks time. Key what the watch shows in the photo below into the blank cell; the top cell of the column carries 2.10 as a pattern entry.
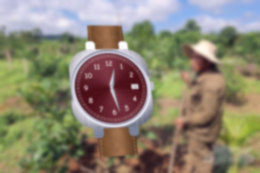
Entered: 12.28
